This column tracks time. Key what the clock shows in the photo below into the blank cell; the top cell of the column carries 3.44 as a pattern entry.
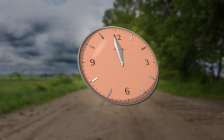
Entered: 11.59
